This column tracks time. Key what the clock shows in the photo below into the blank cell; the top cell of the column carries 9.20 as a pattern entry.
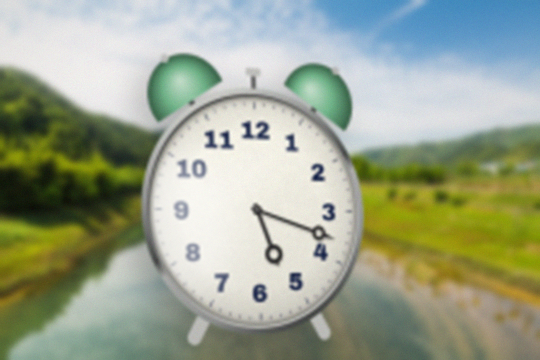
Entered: 5.18
